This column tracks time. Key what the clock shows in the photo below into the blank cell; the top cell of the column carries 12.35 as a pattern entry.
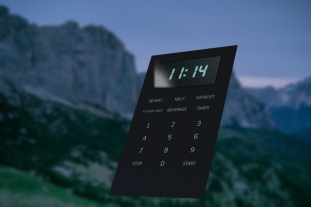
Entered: 11.14
